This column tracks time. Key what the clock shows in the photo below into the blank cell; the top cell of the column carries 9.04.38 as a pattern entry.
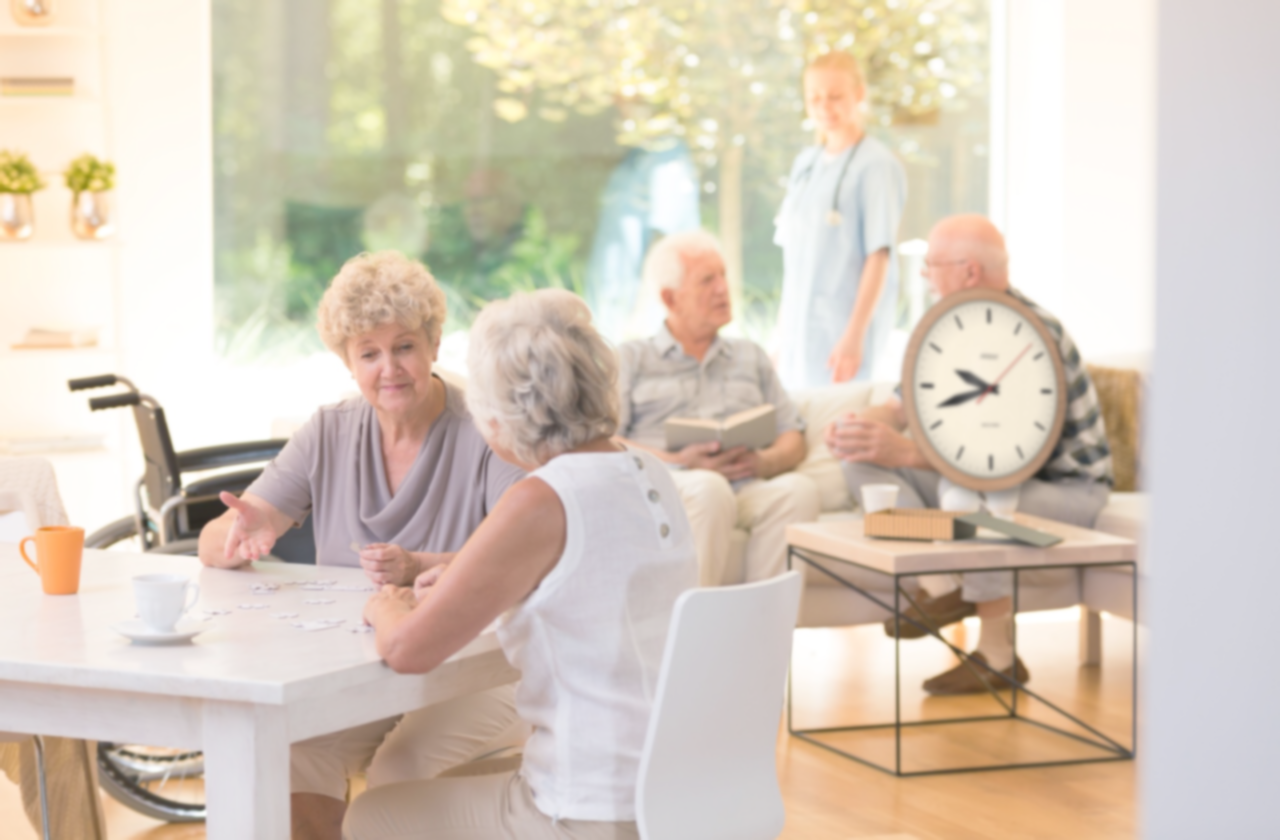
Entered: 9.42.08
